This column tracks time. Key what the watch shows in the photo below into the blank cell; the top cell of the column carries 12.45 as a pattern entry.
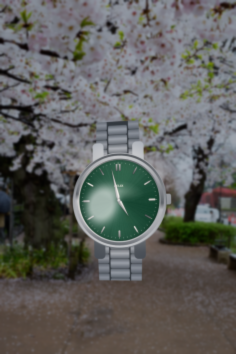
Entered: 4.58
